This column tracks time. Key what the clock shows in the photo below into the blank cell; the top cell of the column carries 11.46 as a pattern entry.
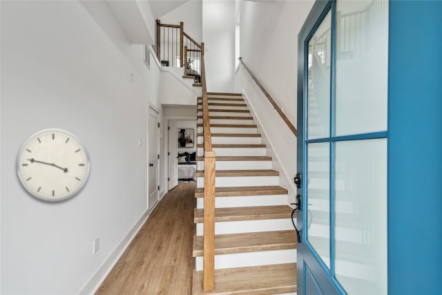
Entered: 3.47
